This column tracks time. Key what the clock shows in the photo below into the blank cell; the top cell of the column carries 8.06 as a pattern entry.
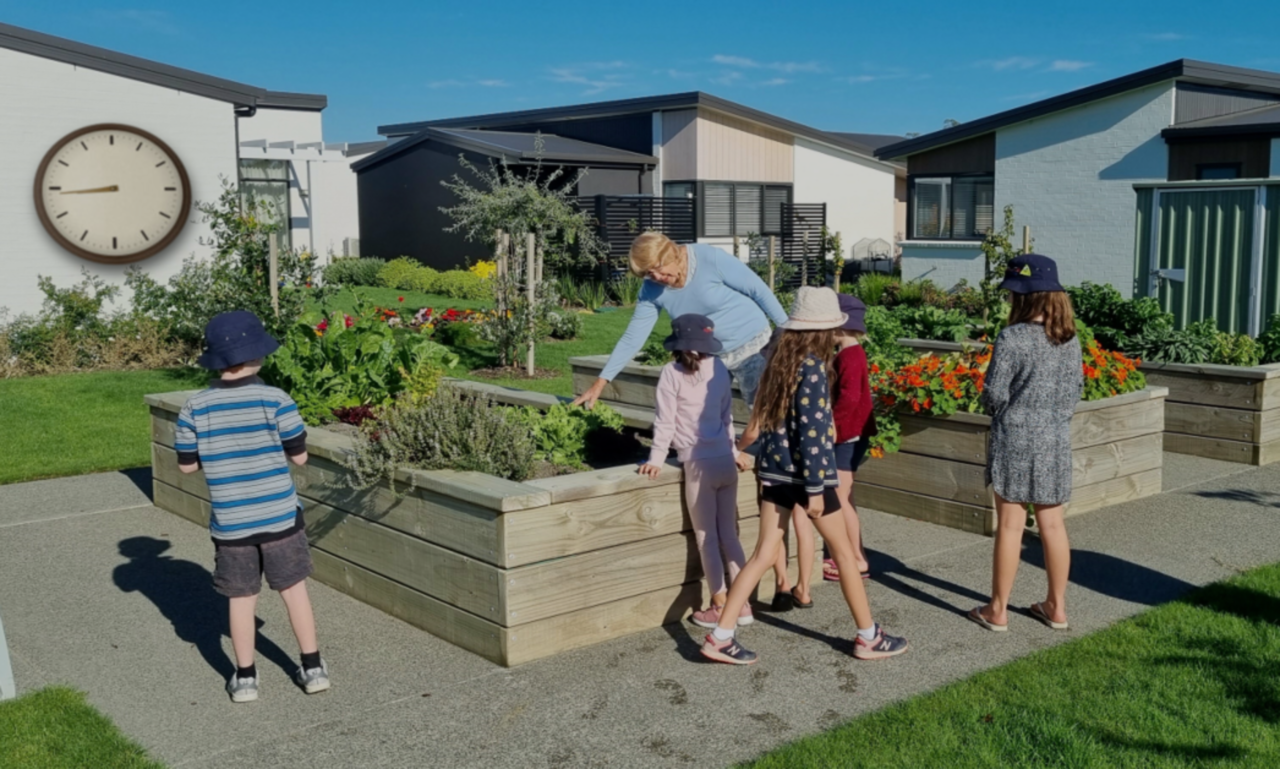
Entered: 8.44
